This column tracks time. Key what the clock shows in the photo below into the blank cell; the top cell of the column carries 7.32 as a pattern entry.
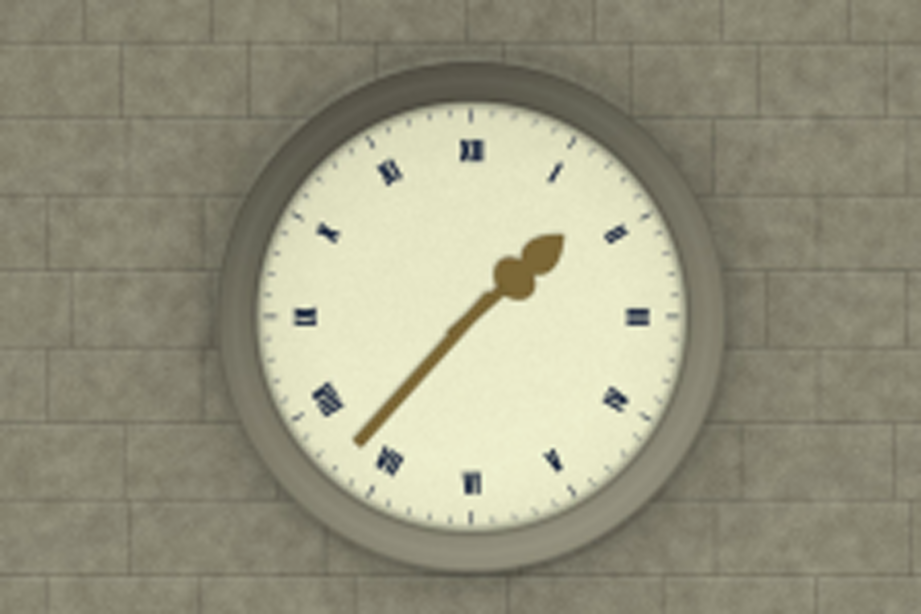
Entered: 1.37
